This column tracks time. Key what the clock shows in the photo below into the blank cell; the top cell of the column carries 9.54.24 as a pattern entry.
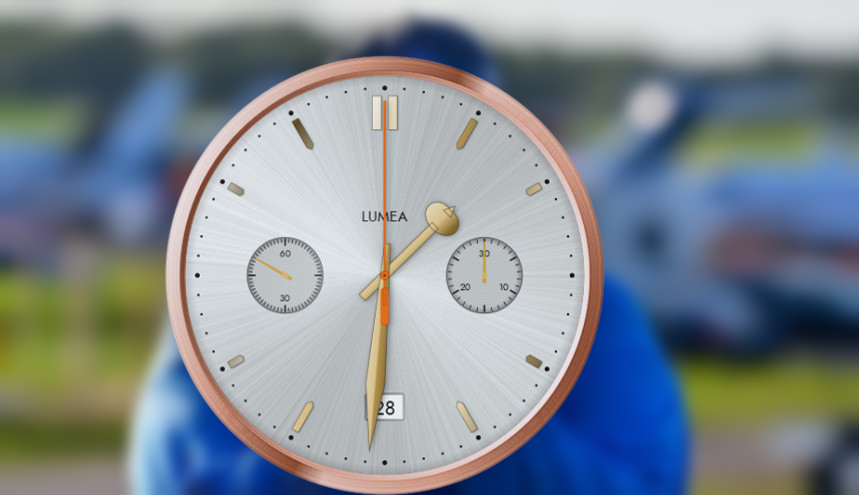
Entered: 1.30.50
